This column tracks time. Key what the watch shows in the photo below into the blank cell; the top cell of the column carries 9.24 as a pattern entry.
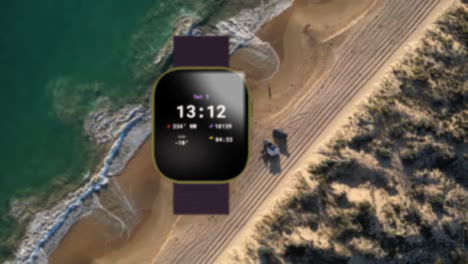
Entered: 13.12
